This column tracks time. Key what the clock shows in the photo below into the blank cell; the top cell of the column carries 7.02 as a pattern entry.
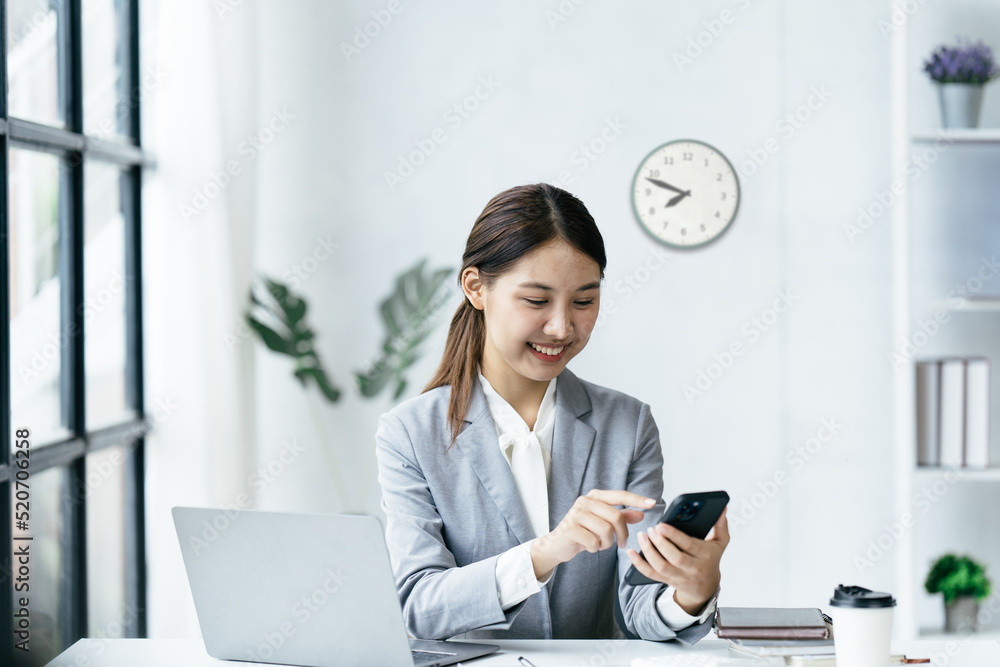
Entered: 7.48
